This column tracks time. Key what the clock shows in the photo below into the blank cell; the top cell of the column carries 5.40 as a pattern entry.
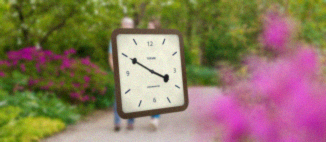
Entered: 3.50
